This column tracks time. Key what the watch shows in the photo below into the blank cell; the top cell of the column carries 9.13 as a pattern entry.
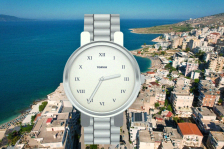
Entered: 2.35
